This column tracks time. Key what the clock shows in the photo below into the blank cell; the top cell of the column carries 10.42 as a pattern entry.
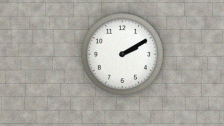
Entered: 2.10
